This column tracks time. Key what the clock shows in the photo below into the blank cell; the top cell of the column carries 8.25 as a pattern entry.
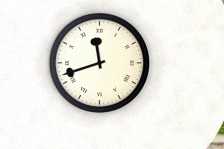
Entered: 11.42
